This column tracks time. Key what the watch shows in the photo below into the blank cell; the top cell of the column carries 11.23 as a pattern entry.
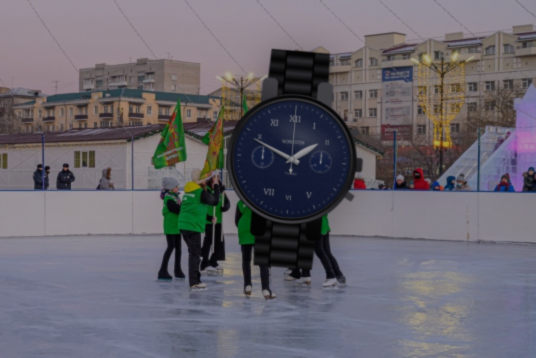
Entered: 1.49
